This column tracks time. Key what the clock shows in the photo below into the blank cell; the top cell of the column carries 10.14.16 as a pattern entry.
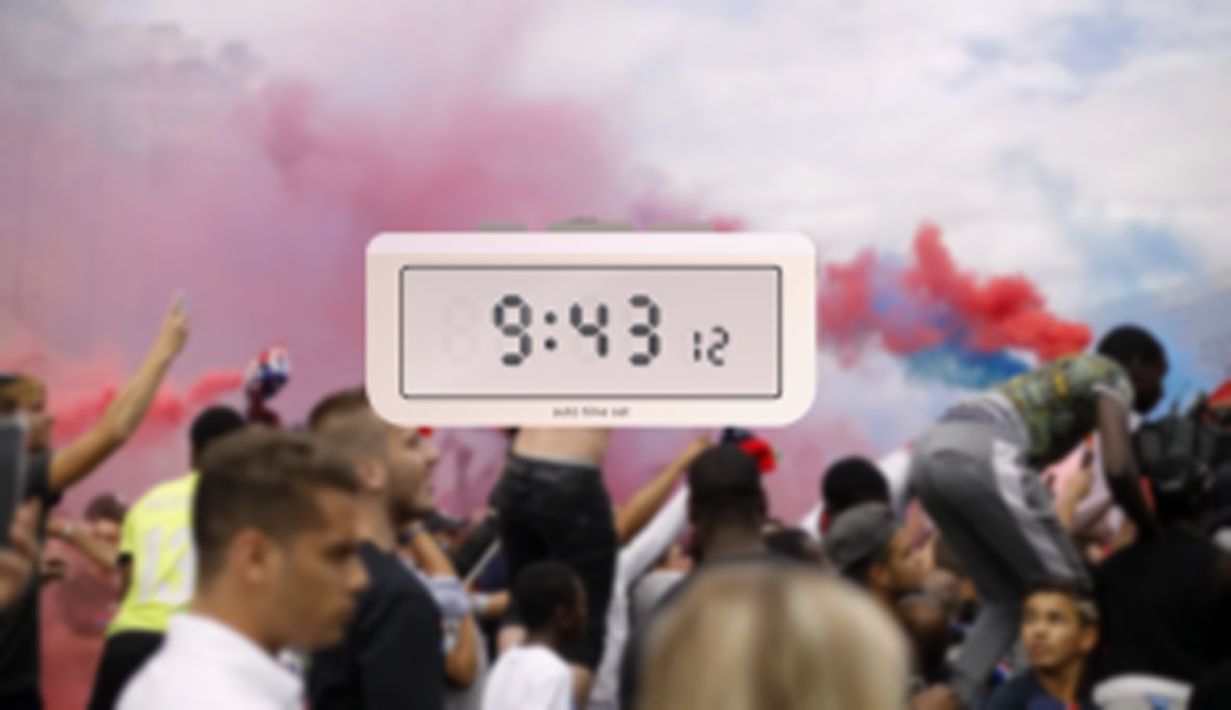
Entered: 9.43.12
